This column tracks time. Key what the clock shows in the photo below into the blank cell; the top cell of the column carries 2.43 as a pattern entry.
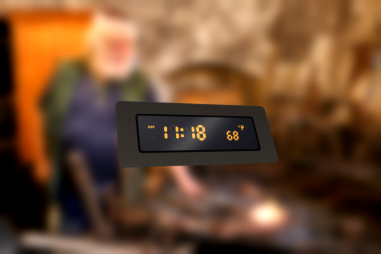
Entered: 11.18
